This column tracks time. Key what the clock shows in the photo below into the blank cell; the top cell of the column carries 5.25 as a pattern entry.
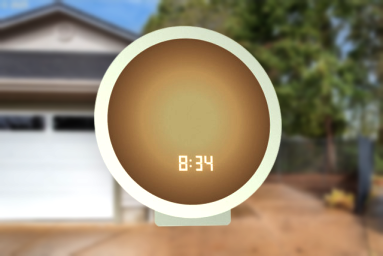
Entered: 8.34
